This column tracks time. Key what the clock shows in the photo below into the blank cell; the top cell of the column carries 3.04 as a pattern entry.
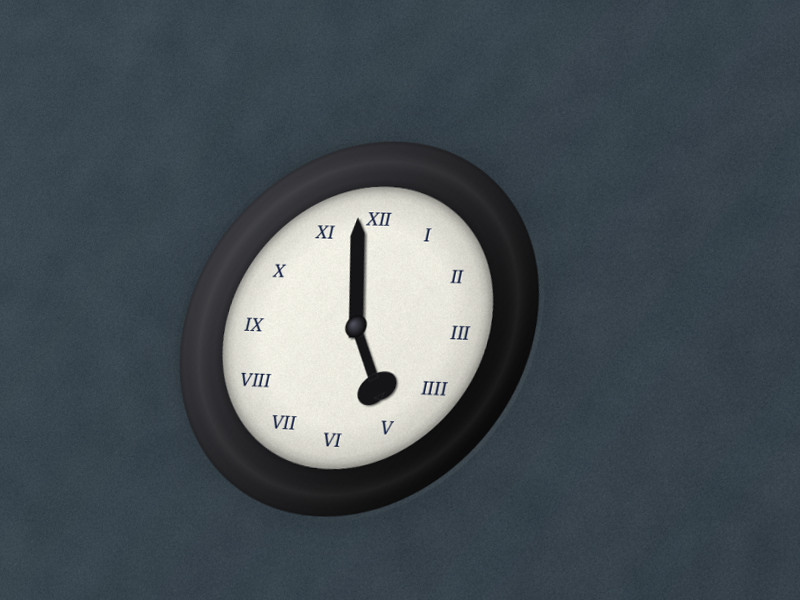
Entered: 4.58
